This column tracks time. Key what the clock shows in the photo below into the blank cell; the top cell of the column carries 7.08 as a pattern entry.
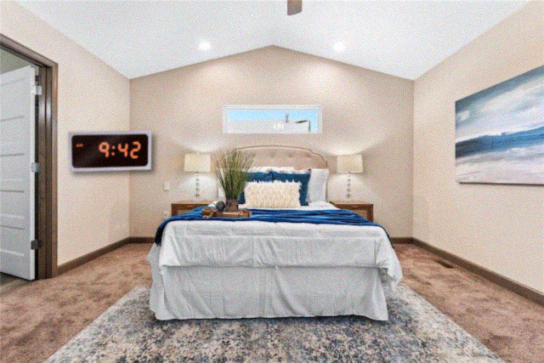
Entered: 9.42
